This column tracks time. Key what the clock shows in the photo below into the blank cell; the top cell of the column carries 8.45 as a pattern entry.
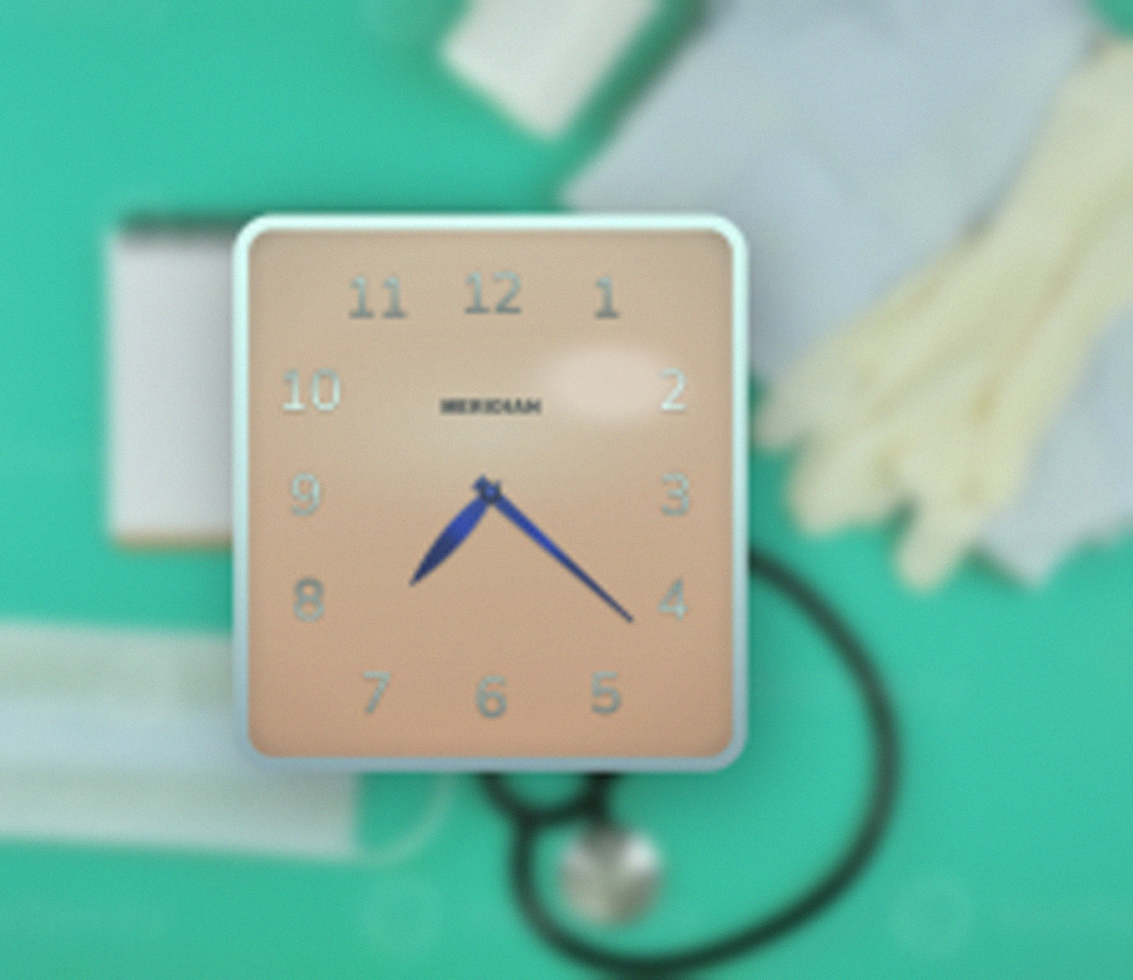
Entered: 7.22
